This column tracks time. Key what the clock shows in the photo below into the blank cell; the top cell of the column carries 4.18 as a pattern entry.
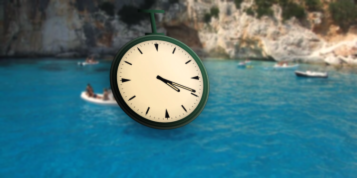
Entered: 4.19
